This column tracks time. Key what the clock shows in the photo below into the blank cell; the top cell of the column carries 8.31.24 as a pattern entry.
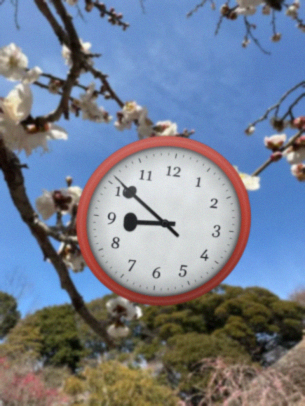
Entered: 8.50.51
